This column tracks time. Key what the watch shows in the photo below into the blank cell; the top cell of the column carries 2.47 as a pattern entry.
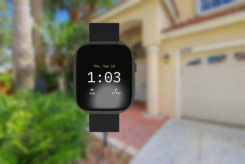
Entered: 1.03
